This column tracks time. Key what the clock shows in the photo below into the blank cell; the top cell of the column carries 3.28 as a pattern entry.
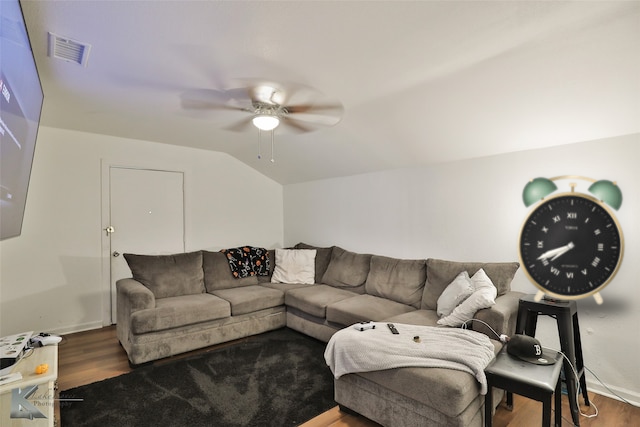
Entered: 7.41
